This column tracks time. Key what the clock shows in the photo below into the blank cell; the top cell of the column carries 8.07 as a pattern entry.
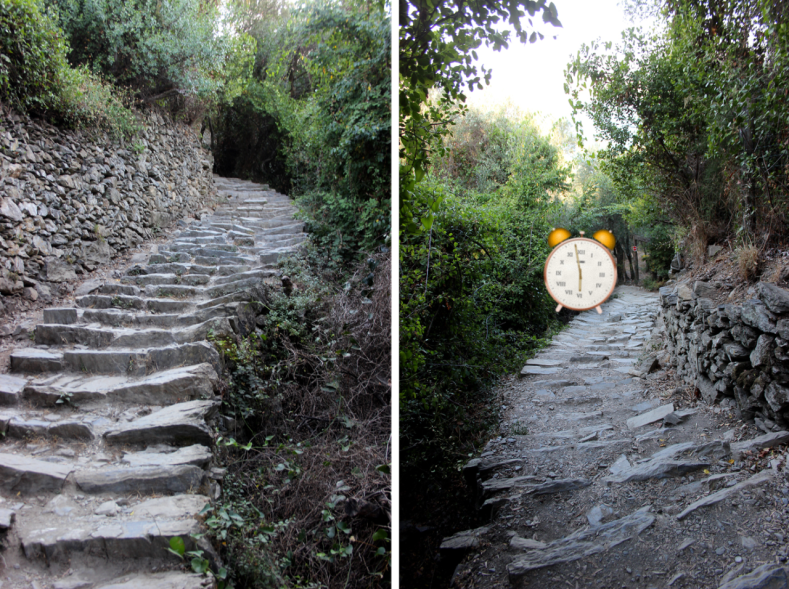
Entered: 5.58
